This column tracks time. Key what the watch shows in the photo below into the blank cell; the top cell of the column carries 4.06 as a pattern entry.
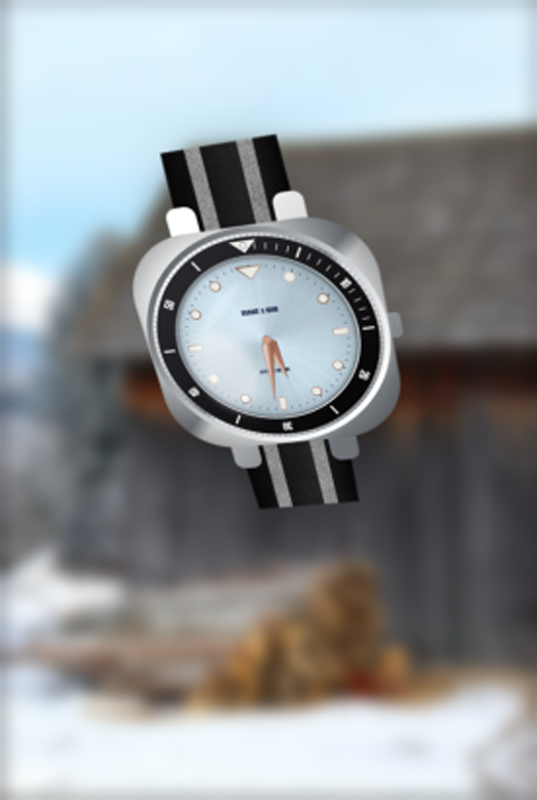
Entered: 5.31
